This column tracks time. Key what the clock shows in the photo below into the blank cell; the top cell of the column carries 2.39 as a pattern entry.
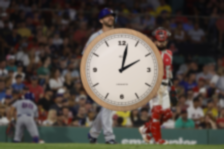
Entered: 2.02
